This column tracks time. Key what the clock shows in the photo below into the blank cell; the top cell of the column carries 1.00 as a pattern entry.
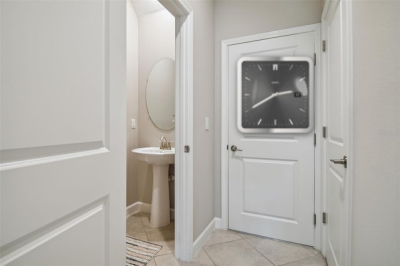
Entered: 2.40
